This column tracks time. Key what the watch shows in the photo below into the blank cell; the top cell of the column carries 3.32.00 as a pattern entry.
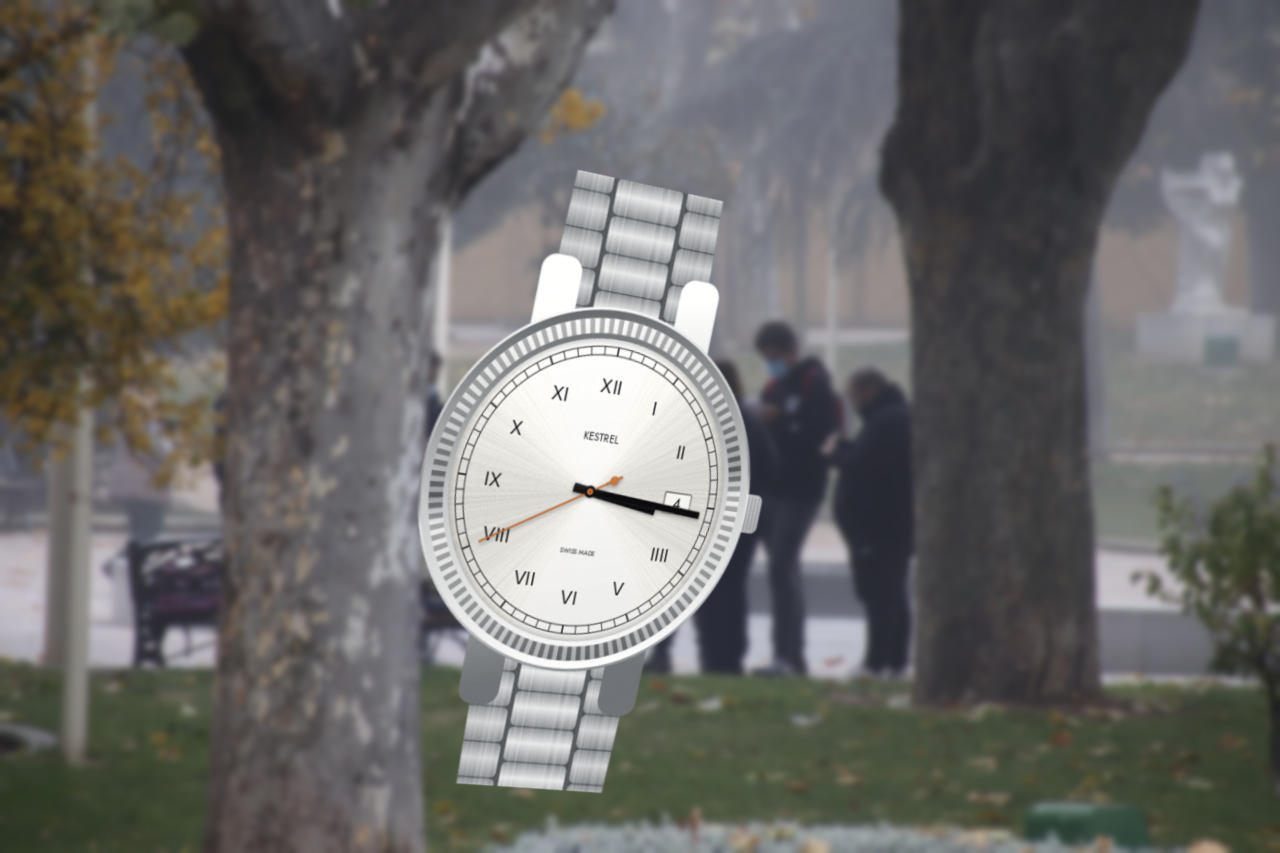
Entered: 3.15.40
